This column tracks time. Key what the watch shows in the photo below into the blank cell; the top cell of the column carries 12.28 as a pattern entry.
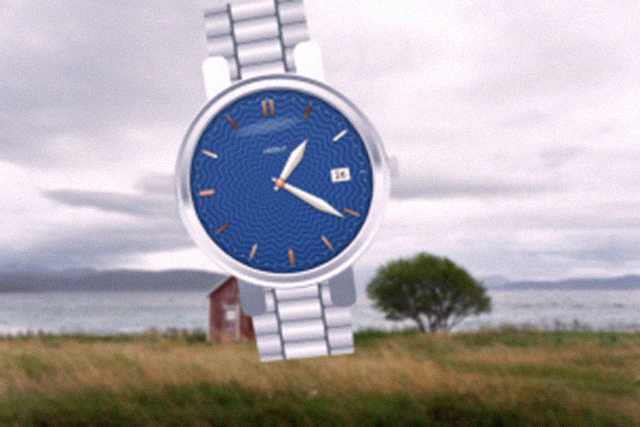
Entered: 1.21
